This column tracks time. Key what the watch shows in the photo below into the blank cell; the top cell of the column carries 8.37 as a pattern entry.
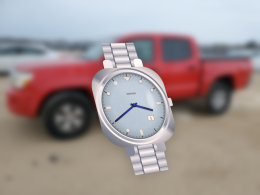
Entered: 3.40
